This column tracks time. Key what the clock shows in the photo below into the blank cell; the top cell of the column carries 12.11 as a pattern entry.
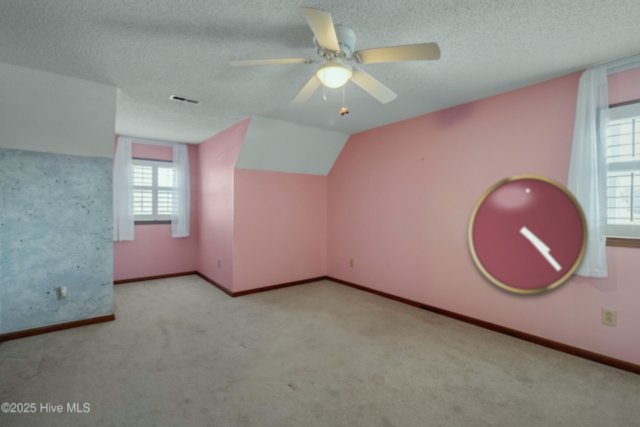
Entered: 4.23
